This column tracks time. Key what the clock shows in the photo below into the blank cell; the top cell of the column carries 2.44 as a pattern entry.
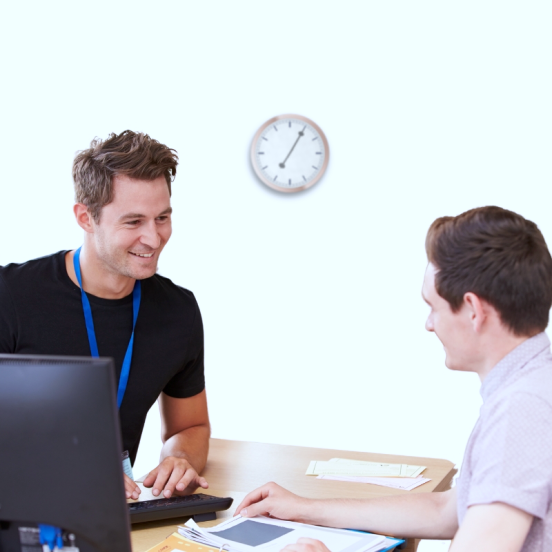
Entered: 7.05
